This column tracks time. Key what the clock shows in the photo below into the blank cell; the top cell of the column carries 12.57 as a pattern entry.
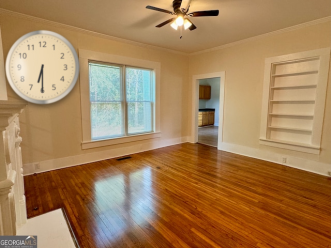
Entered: 6.30
